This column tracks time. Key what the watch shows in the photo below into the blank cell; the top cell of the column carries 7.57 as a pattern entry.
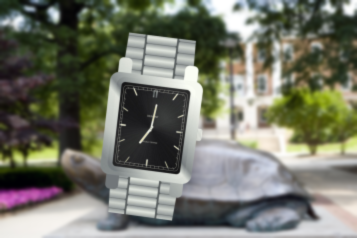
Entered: 7.01
